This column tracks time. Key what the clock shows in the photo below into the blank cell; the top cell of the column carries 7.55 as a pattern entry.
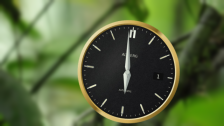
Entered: 5.59
